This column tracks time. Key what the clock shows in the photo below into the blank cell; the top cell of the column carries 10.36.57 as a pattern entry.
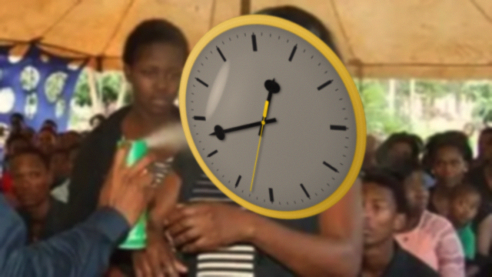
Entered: 12.42.33
